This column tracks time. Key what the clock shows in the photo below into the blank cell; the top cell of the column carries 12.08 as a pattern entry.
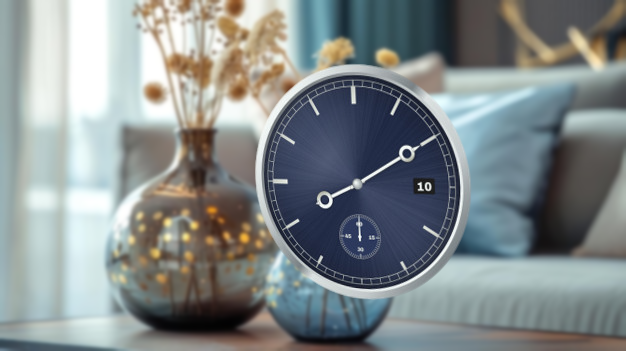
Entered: 8.10
